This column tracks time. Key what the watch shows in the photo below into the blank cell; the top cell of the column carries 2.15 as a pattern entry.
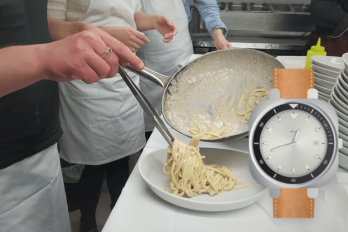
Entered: 12.42
